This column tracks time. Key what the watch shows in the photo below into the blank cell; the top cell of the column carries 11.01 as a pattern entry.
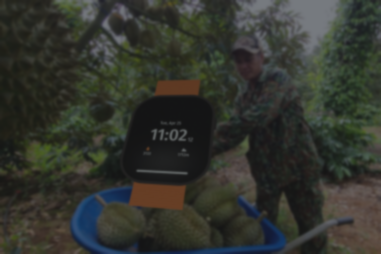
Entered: 11.02
